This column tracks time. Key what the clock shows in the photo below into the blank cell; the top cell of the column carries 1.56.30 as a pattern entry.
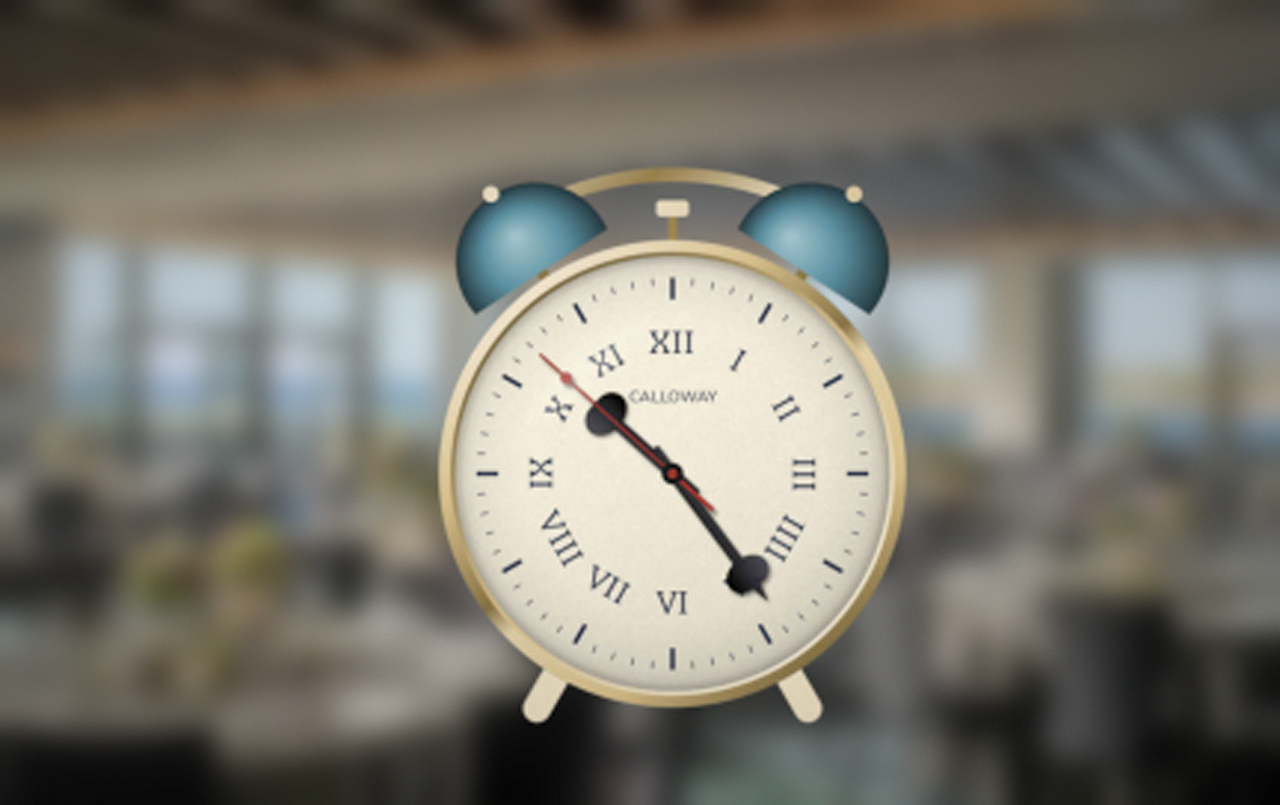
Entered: 10.23.52
